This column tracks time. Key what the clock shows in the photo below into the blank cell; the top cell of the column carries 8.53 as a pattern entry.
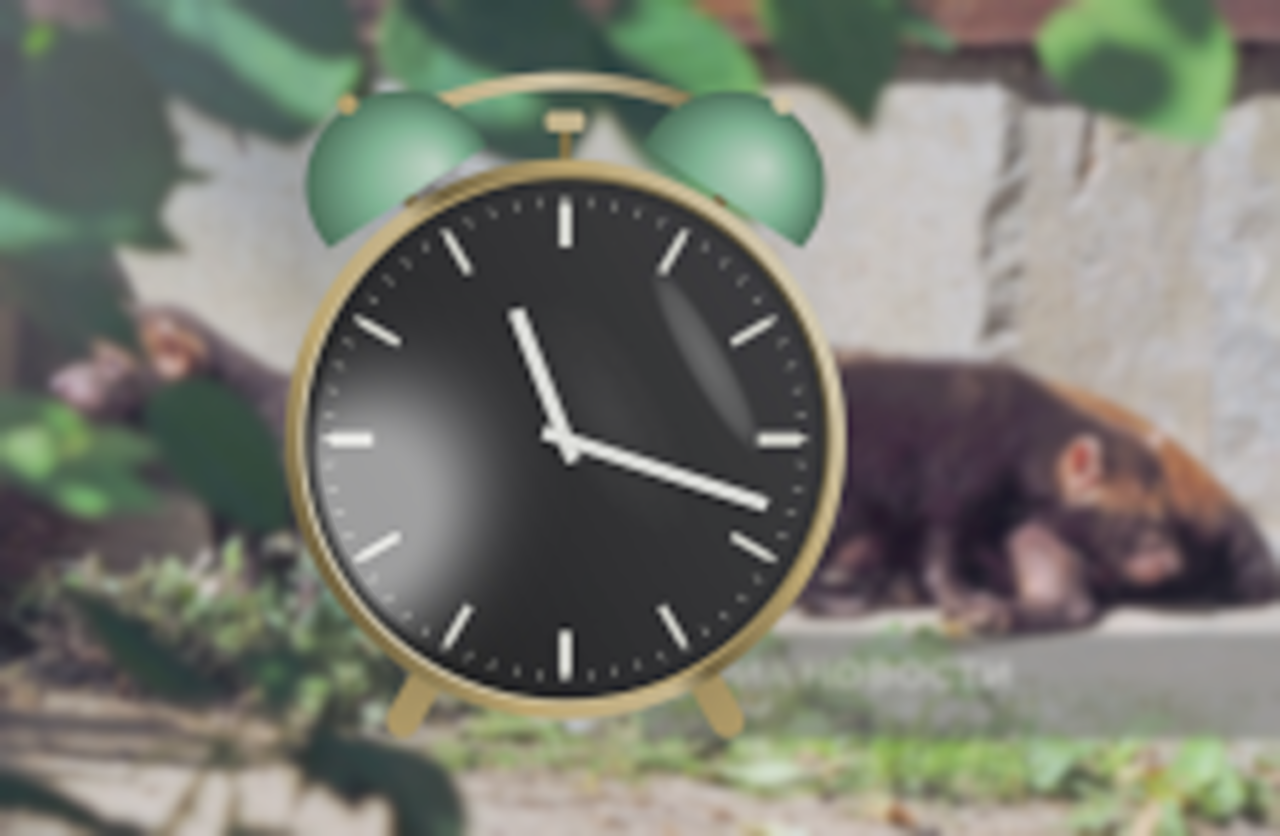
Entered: 11.18
